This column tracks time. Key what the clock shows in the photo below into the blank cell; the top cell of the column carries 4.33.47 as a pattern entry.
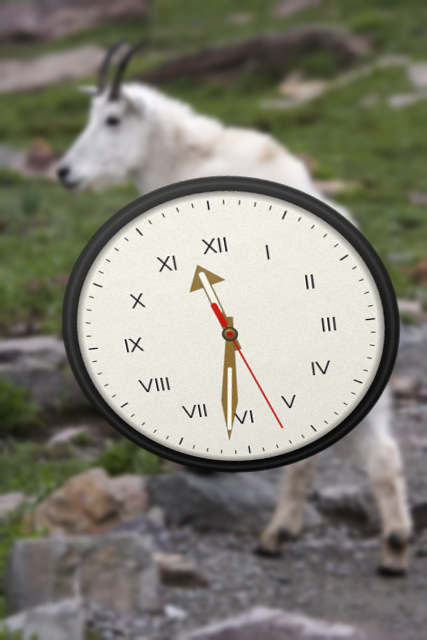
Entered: 11.31.27
